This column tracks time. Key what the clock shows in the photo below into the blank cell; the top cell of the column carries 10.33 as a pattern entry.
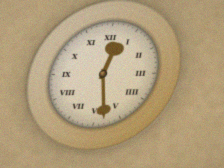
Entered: 12.28
